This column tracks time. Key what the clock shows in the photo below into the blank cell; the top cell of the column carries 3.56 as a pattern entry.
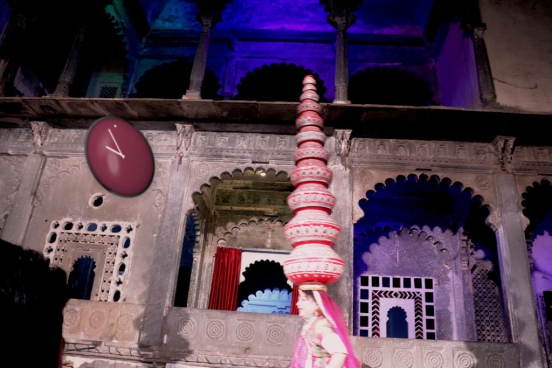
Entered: 9.57
